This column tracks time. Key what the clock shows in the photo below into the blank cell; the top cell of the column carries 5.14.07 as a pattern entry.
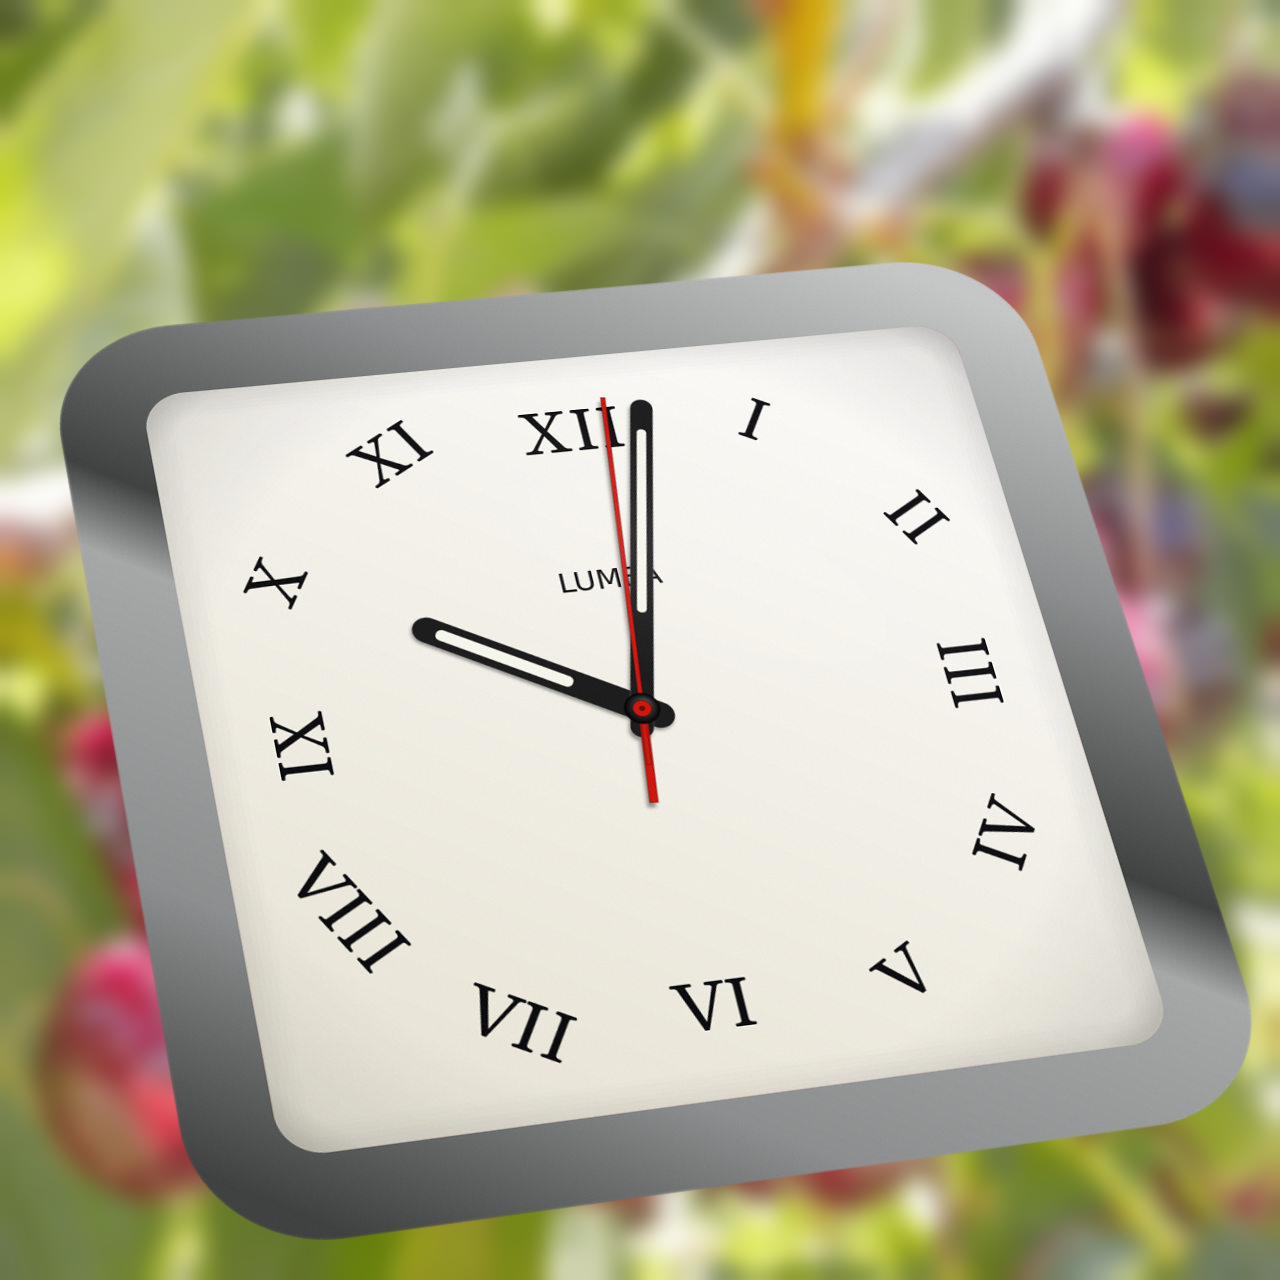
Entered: 10.02.01
